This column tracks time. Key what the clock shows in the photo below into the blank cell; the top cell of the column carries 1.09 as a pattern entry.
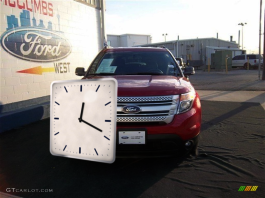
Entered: 12.19
